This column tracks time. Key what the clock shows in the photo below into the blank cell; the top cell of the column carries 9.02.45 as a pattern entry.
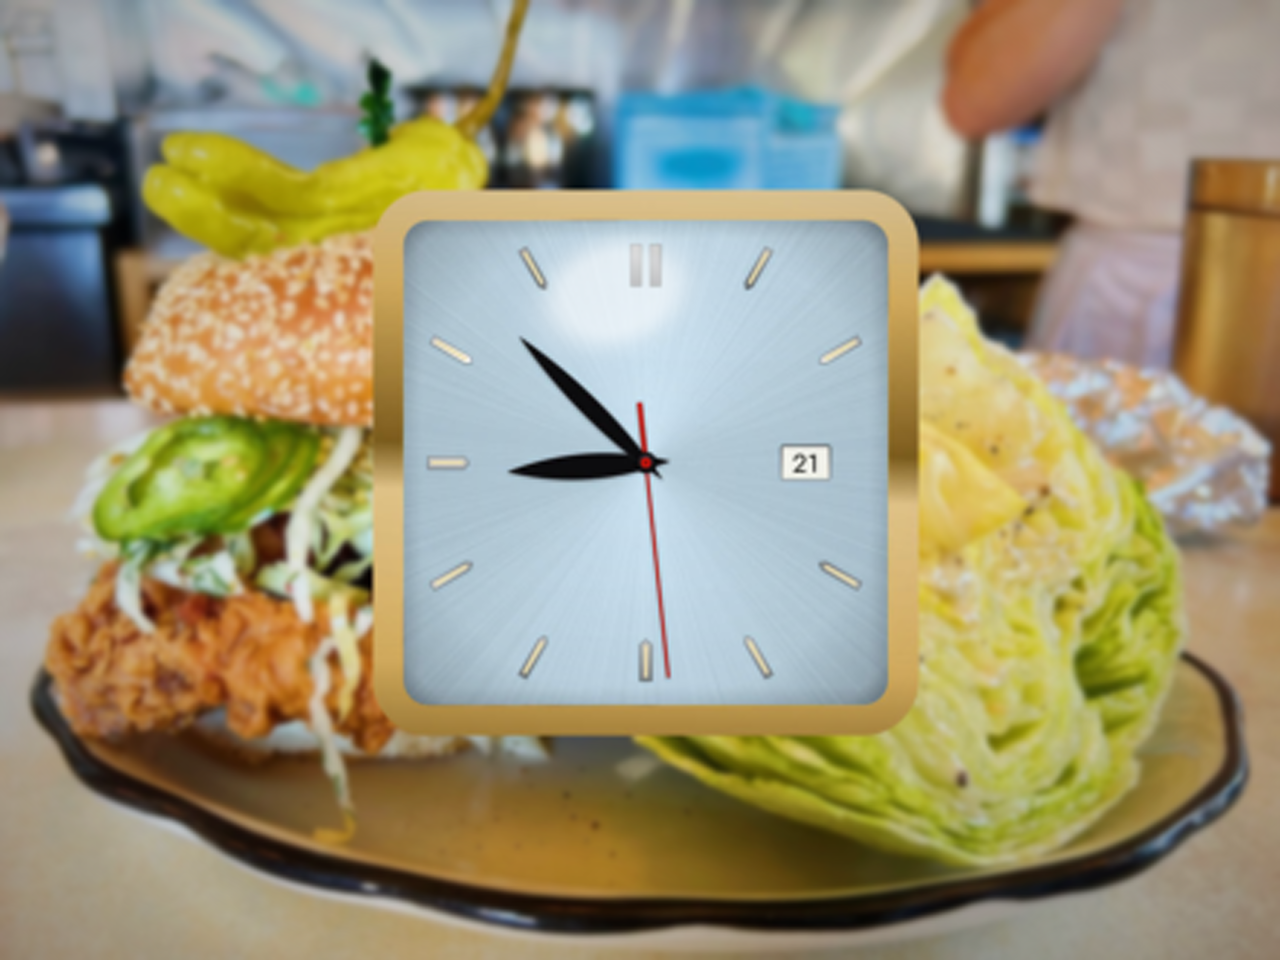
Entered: 8.52.29
